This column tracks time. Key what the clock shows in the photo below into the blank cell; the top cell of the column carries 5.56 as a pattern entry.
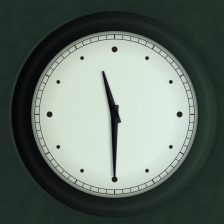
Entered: 11.30
